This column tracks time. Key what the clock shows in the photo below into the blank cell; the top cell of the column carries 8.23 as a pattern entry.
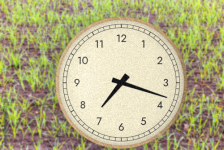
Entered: 7.18
